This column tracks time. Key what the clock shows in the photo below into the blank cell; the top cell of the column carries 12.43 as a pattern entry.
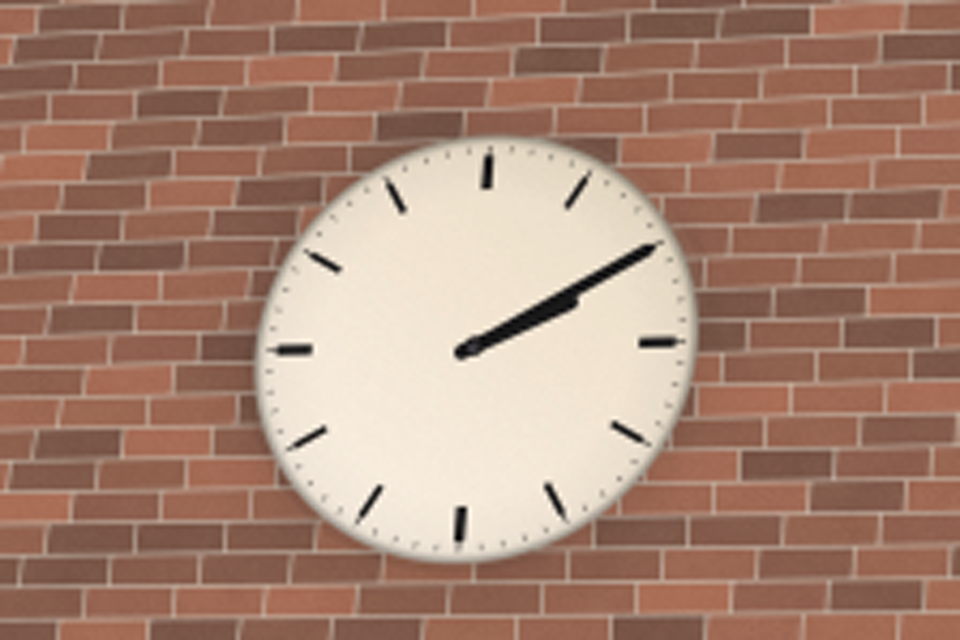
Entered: 2.10
